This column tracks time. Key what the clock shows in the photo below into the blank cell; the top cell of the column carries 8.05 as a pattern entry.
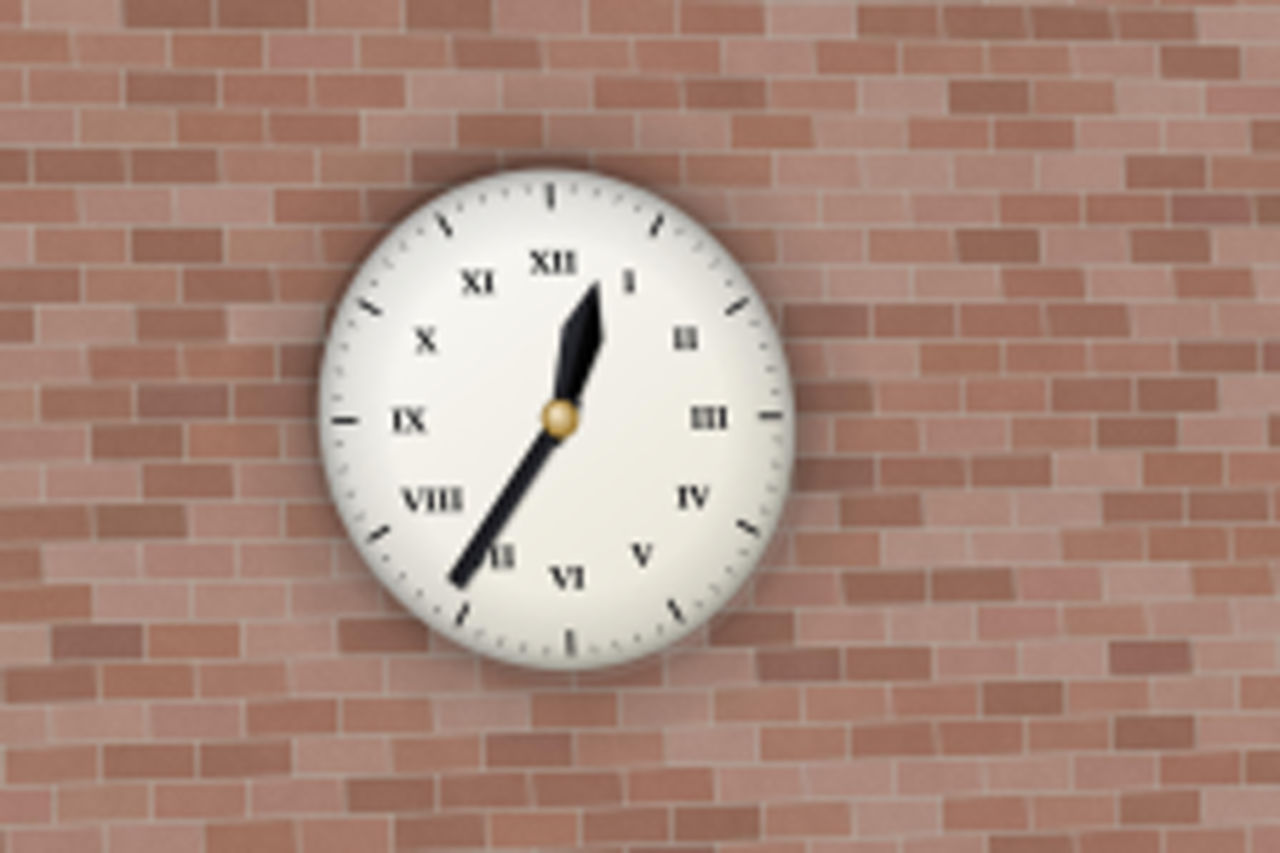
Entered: 12.36
